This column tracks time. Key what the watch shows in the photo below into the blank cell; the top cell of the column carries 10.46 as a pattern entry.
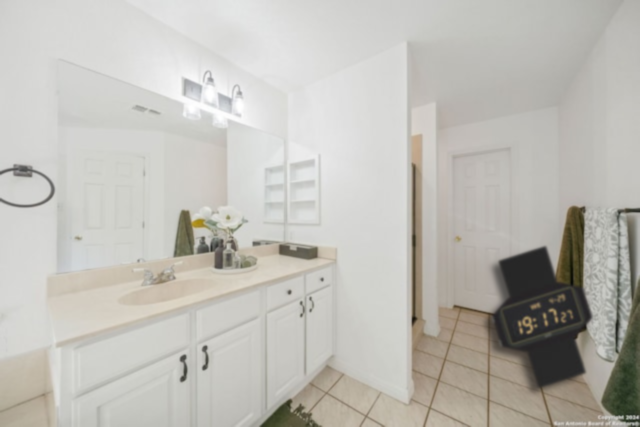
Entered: 19.17
